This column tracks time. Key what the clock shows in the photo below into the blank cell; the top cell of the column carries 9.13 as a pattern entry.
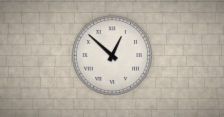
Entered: 12.52
